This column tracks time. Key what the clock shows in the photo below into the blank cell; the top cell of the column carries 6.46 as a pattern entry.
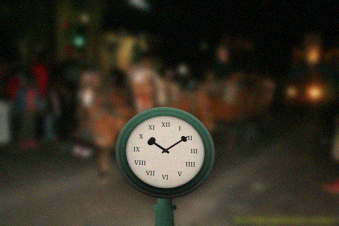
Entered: 10.09
